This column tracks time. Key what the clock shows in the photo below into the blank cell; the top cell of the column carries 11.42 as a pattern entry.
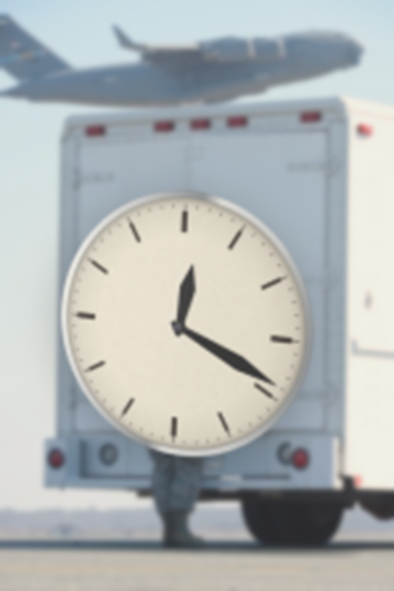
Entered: 12.19
